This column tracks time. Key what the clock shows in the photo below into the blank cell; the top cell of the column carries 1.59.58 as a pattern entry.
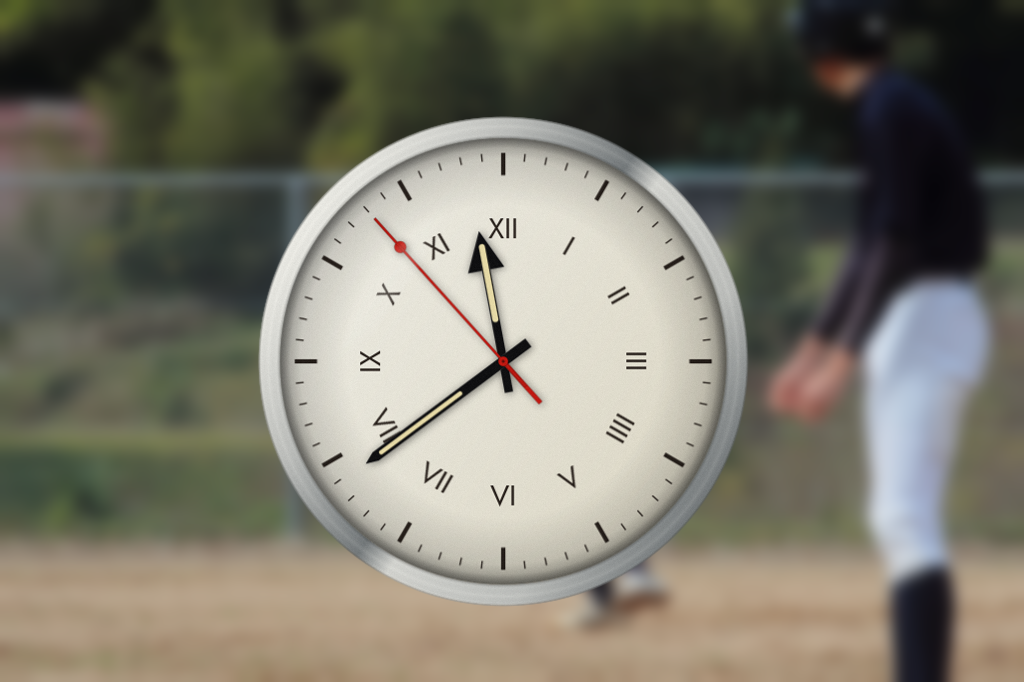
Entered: 11.38.53
